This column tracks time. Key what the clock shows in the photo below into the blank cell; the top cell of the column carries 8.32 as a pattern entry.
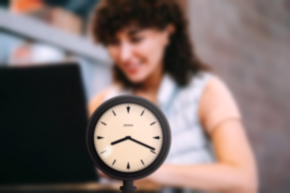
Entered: 8.19
